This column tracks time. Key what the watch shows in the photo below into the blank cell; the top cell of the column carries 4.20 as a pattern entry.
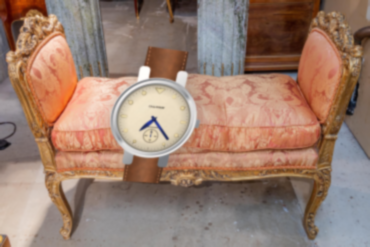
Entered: 7.23
